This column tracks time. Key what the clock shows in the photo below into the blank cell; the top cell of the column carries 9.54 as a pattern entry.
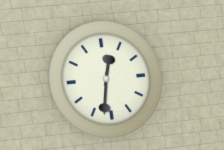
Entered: 12.32
